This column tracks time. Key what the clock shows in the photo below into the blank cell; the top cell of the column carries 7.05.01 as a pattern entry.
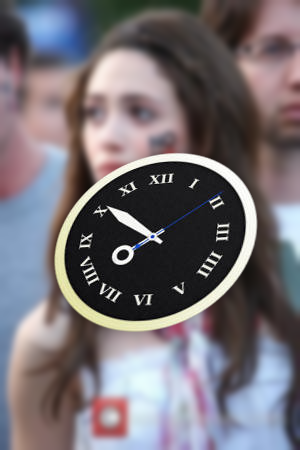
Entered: 7.51.09
